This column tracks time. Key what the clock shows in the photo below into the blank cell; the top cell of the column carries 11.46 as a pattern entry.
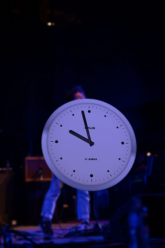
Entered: 9.58
